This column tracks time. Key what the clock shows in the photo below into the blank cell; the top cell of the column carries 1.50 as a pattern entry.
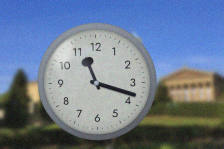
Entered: 11.18
